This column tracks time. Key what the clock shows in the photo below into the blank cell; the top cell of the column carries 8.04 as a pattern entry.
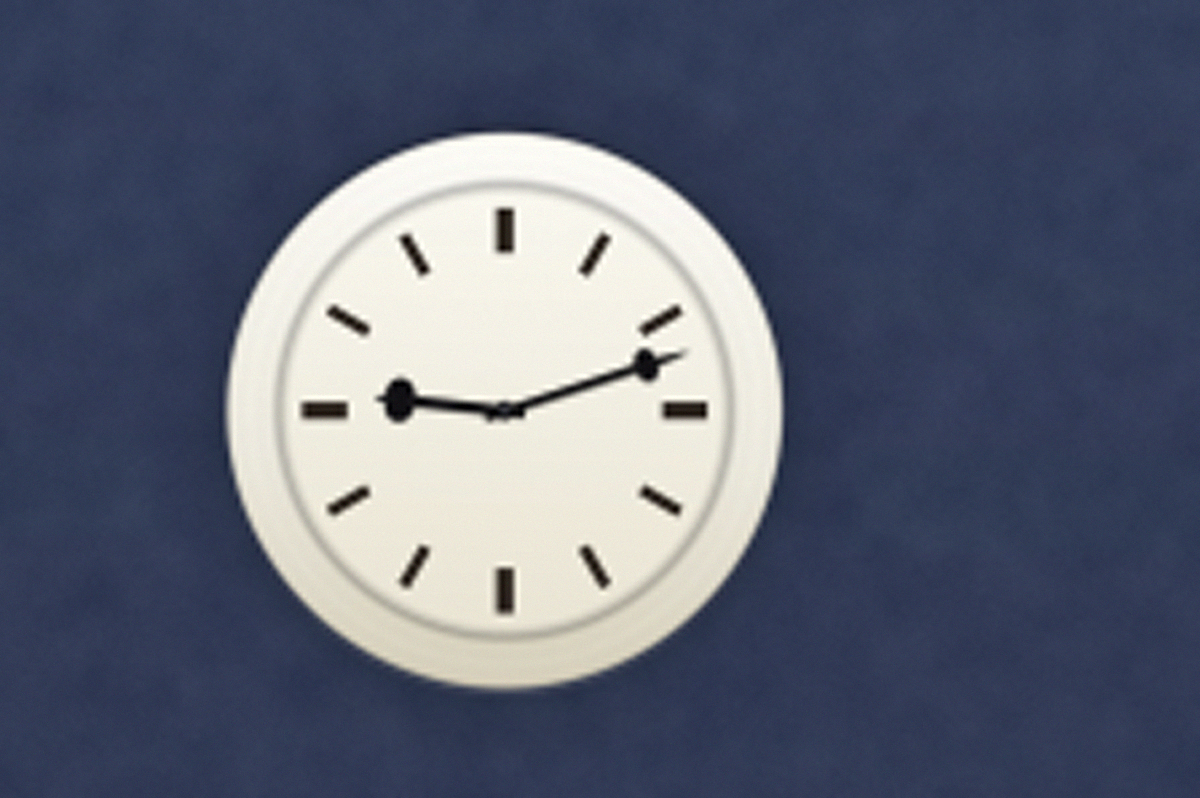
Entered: 9.12
